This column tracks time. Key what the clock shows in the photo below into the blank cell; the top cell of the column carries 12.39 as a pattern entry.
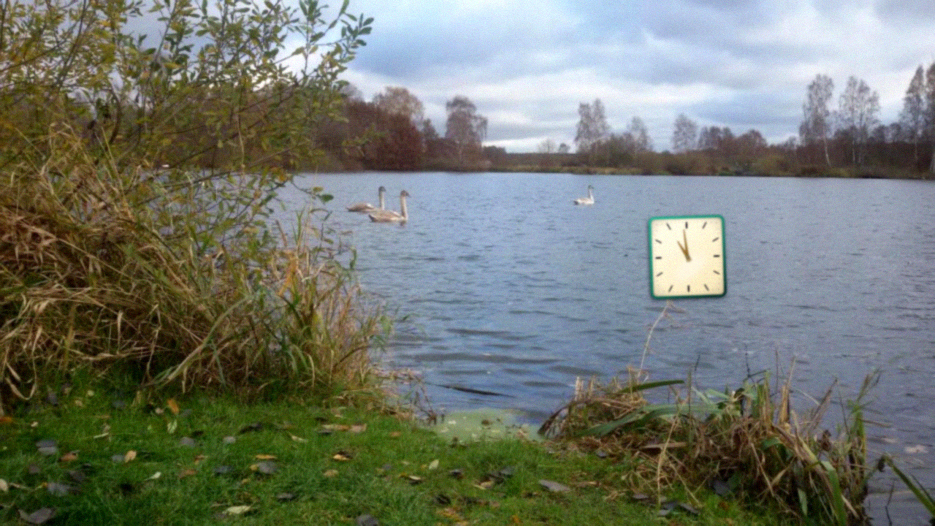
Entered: 10.59
